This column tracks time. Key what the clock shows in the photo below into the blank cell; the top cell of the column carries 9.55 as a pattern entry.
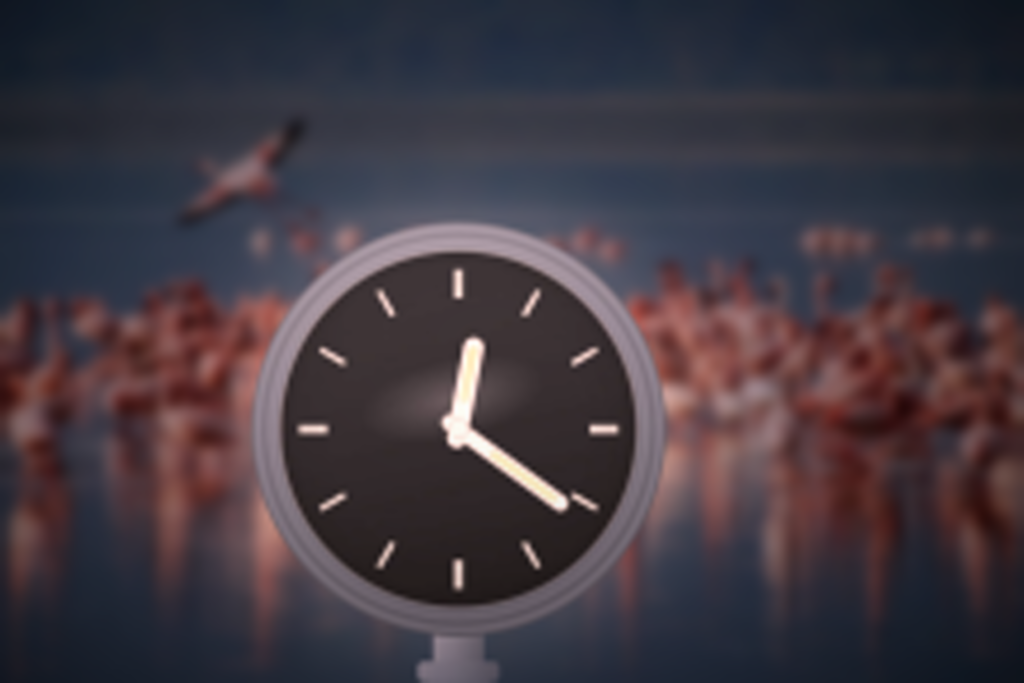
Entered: 12.21
